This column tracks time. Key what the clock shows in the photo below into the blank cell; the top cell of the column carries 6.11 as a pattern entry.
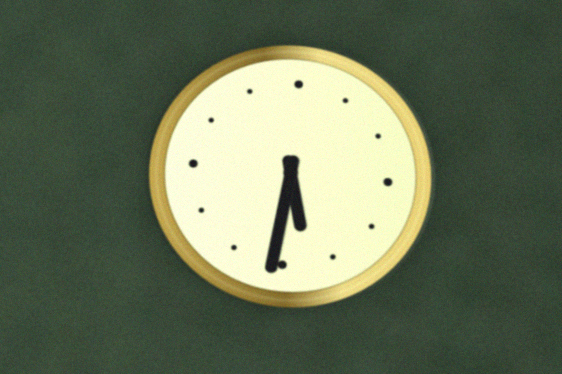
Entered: 5.31
